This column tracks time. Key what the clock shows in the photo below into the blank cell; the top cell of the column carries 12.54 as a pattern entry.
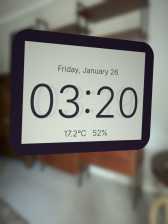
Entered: 3.20
